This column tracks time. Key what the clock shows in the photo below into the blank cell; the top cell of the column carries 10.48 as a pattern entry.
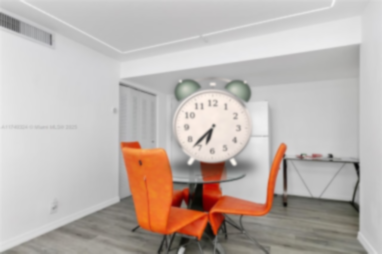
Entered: 6.37
